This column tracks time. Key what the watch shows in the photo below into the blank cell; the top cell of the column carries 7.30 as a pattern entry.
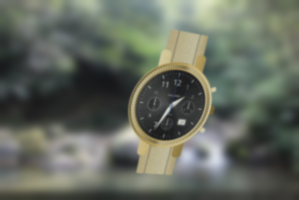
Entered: 1.34
